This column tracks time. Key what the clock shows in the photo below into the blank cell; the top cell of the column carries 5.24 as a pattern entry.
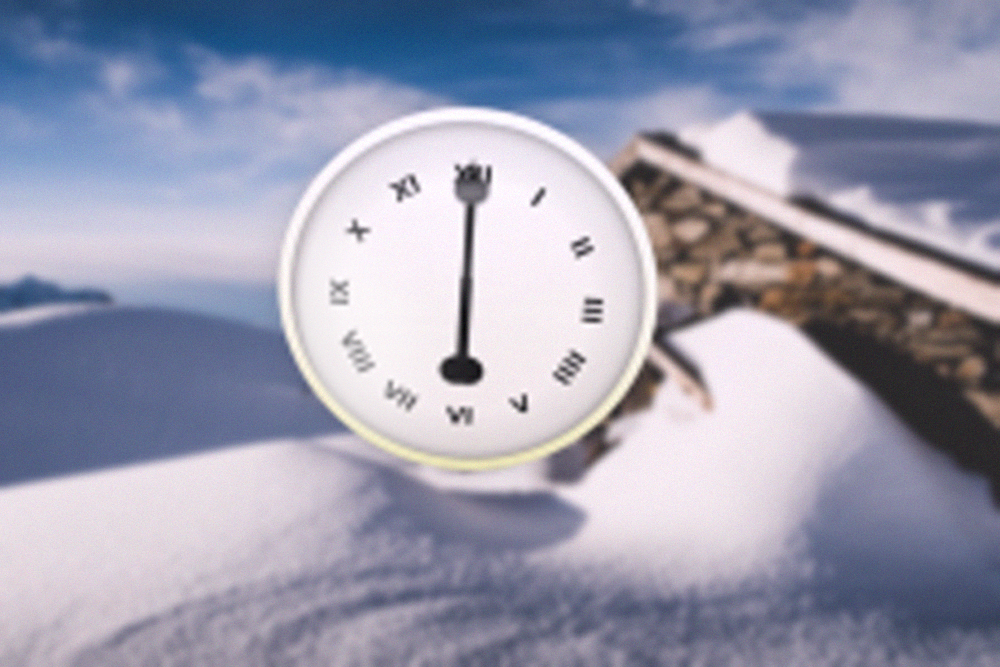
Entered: 6.00
